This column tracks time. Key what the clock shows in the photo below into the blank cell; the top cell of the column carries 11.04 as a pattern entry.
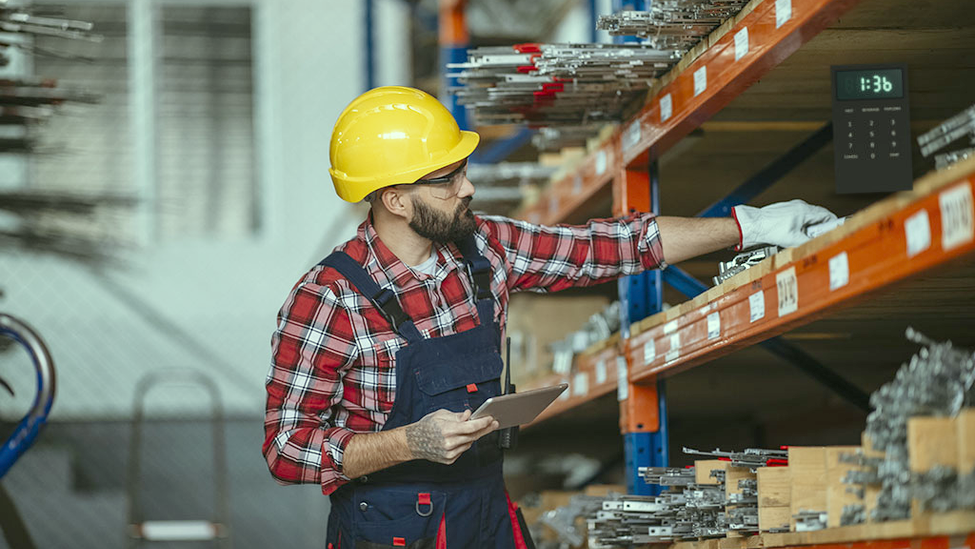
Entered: 1.36
